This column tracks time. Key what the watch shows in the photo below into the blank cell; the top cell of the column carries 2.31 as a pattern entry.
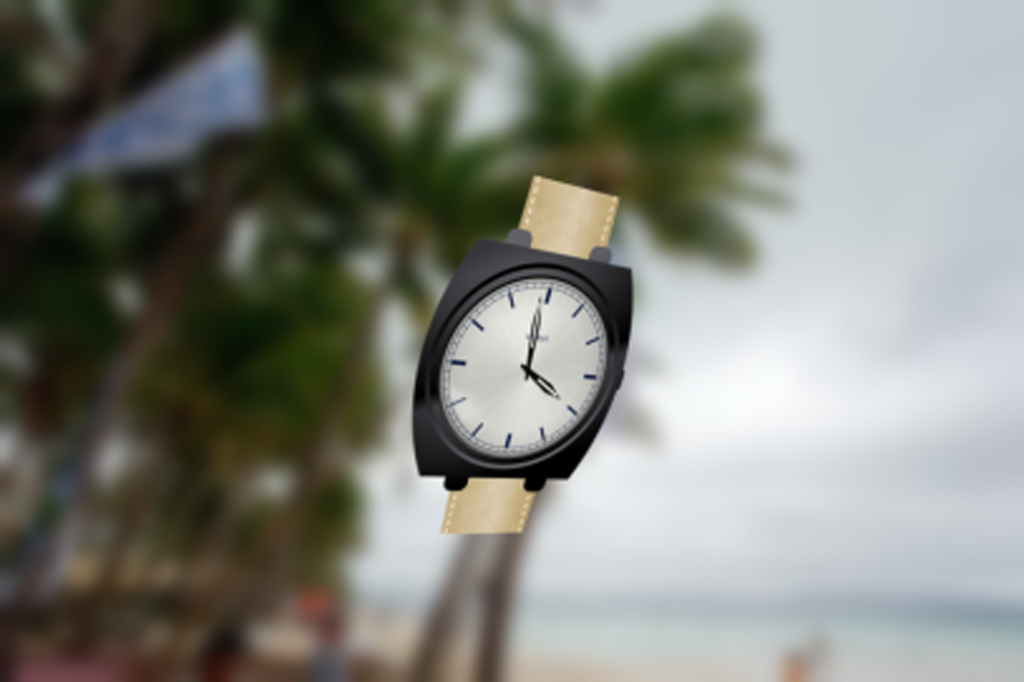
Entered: 3.59
